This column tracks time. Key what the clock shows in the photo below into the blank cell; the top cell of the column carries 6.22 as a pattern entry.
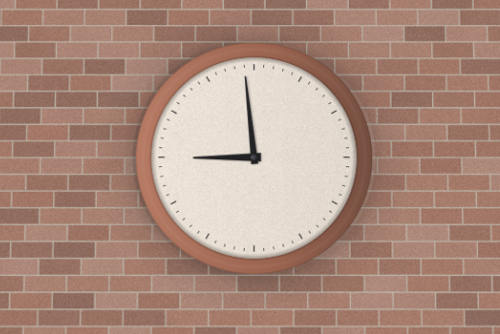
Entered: 8.59
